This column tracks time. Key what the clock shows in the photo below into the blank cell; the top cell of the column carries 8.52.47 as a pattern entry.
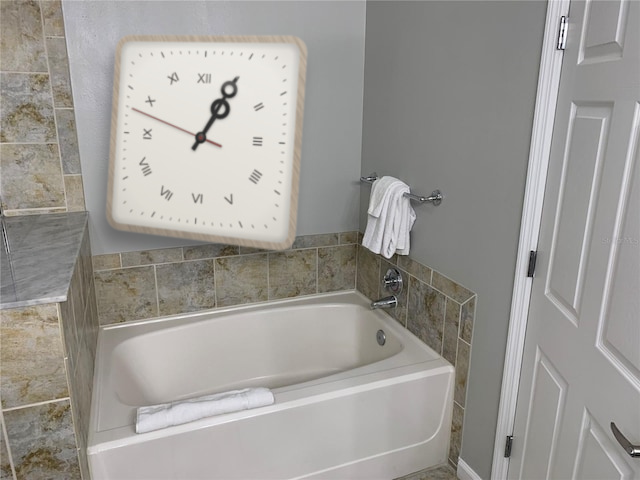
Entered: 1.04.48
